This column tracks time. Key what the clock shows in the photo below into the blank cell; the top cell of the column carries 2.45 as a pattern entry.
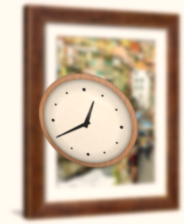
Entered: 12.40
